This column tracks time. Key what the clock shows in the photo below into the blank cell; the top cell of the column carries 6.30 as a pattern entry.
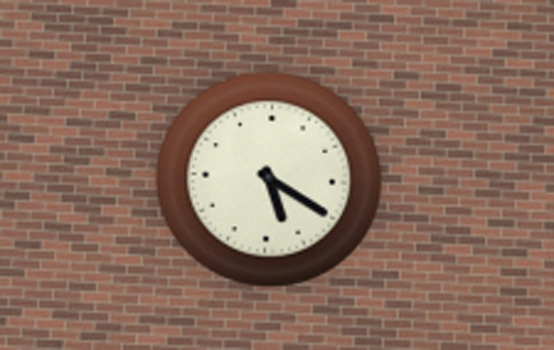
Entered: 5.20
